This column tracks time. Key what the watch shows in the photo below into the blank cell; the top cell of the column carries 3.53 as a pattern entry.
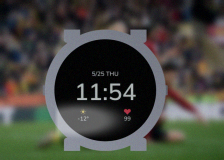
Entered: 11.54
